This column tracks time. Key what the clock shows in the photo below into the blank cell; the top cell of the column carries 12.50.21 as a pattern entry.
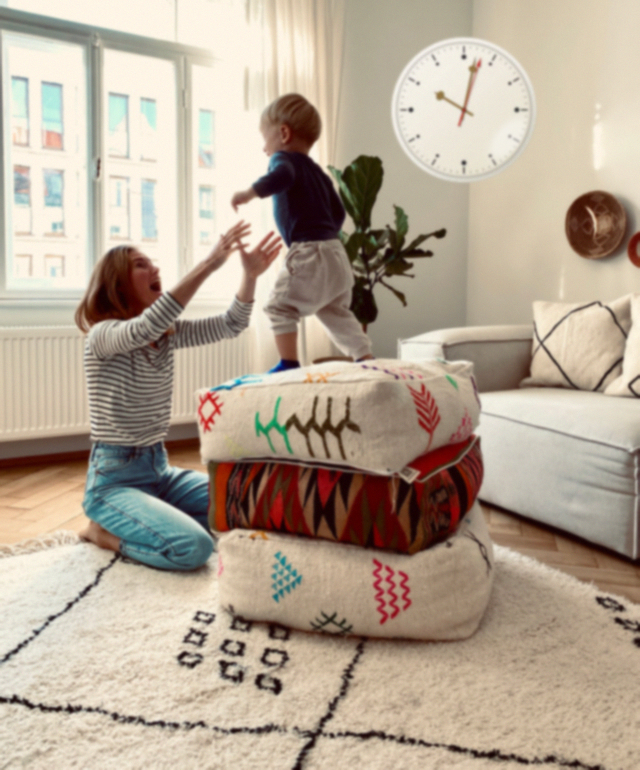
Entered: 10.02.03
